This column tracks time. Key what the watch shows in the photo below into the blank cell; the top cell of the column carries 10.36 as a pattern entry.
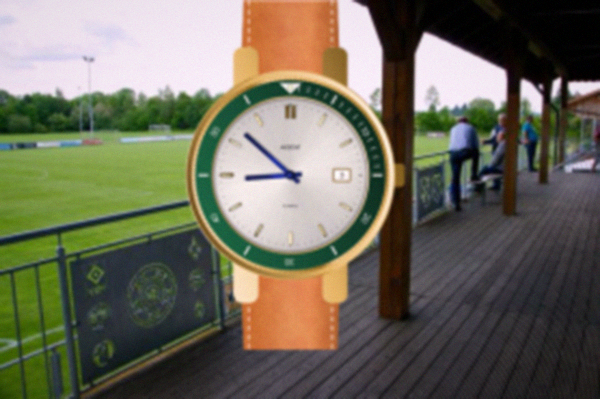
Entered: 8.52
